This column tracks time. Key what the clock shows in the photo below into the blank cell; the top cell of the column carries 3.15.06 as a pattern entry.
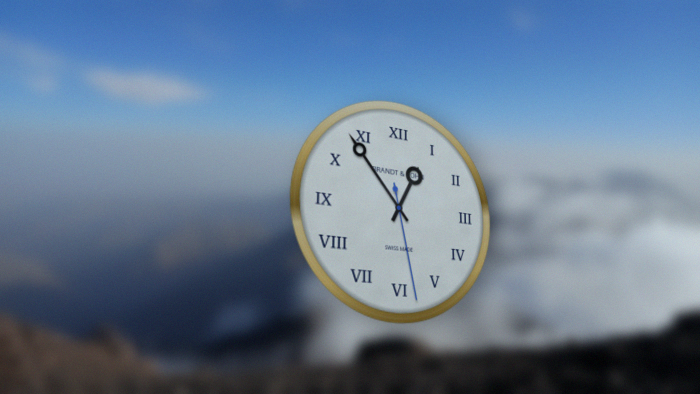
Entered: 12.53.28
